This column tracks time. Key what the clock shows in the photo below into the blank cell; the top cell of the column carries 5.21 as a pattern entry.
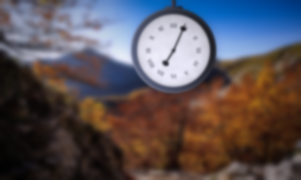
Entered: 7.04
